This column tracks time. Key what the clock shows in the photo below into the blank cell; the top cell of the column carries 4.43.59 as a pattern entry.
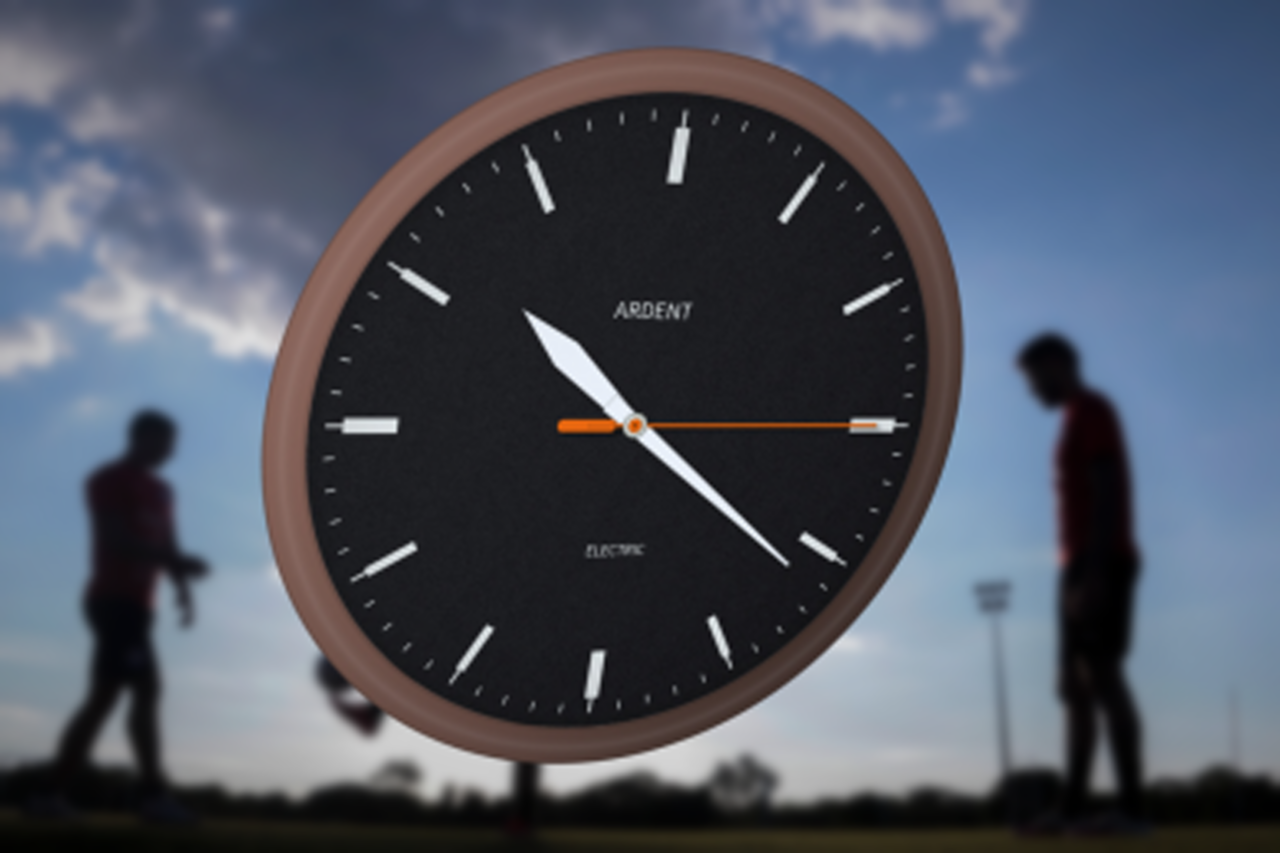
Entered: 10.21.15
